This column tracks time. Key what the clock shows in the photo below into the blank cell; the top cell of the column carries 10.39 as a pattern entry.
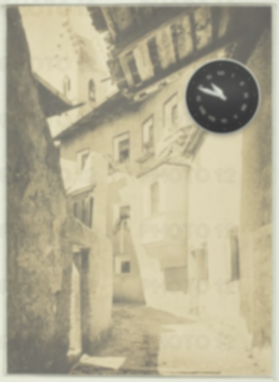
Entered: 10.49
